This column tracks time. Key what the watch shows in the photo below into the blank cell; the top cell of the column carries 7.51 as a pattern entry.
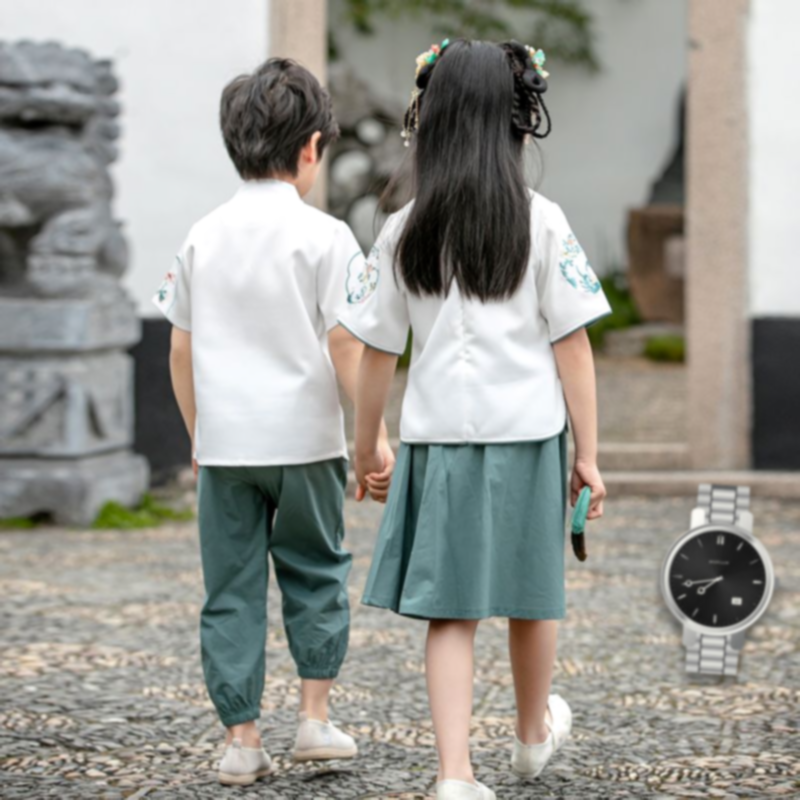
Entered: 7.43
